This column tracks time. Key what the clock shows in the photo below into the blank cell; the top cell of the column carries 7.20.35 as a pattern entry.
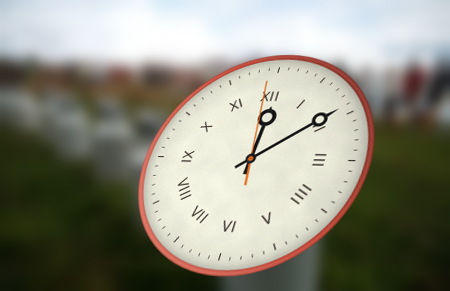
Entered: 12.08.59
